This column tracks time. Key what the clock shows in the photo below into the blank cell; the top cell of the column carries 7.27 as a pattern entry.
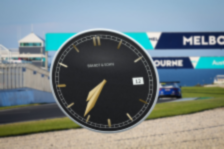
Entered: 7.36
